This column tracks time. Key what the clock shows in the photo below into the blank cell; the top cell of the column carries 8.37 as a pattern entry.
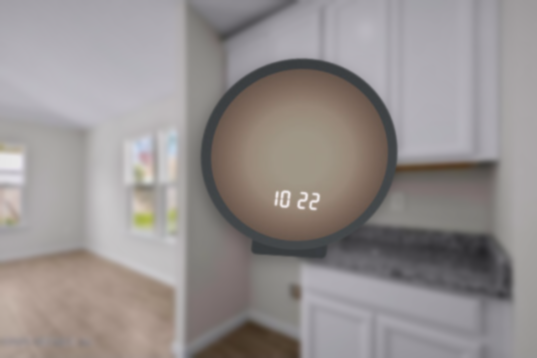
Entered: 10.22
